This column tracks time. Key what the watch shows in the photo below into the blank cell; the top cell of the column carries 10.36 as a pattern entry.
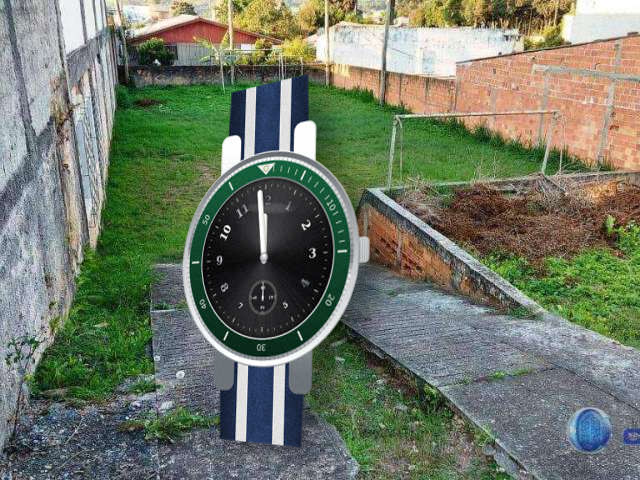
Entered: 11.59
